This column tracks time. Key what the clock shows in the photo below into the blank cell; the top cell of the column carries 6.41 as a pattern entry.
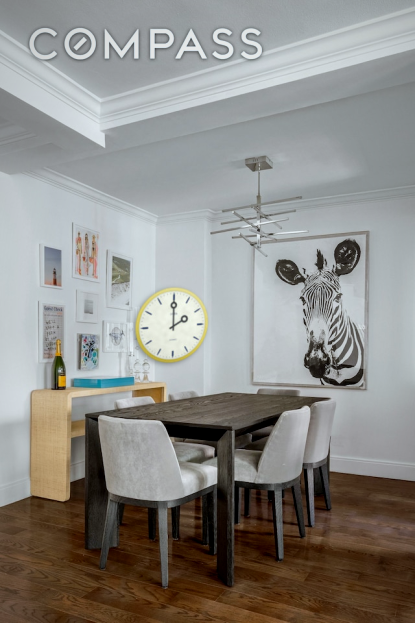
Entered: 2.00
